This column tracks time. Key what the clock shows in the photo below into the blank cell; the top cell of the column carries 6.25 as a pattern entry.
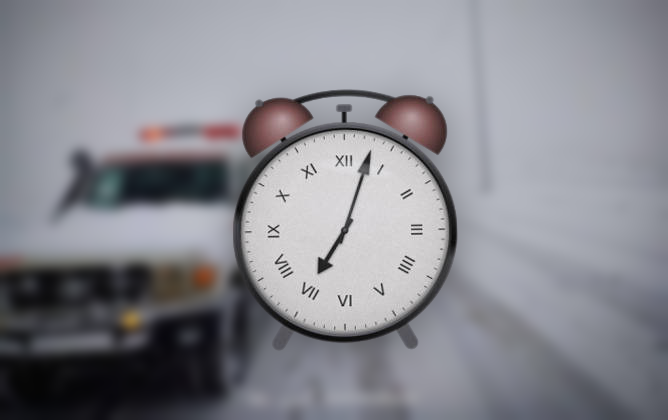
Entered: 7.03
